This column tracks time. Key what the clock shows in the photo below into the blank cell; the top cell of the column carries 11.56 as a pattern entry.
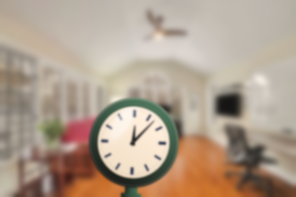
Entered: 12.07
